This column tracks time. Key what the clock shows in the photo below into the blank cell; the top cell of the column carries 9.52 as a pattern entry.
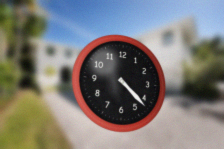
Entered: 4.22
